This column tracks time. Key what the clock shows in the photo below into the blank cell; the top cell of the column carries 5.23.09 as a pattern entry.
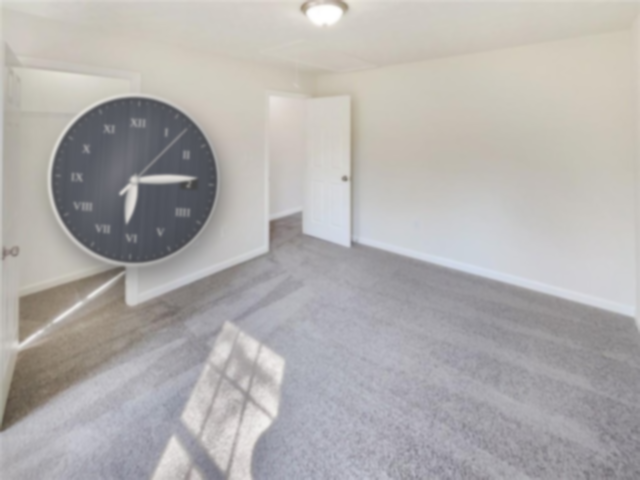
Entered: 6.14.07
